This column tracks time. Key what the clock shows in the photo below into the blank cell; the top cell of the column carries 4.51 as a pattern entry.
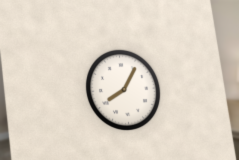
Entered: 8.06
